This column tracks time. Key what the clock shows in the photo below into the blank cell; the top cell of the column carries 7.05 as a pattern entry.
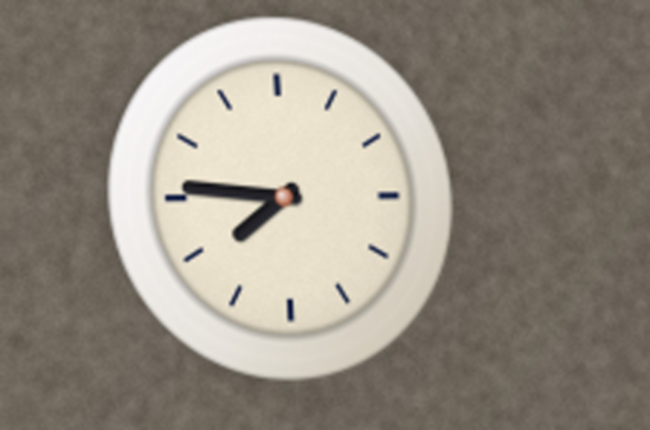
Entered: 7.46
